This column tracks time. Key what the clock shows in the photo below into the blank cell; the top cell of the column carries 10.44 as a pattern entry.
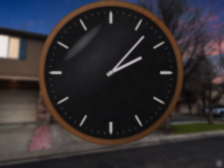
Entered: 2.07
